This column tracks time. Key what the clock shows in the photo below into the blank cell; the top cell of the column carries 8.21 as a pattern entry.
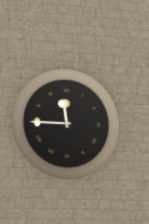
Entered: 11.45
